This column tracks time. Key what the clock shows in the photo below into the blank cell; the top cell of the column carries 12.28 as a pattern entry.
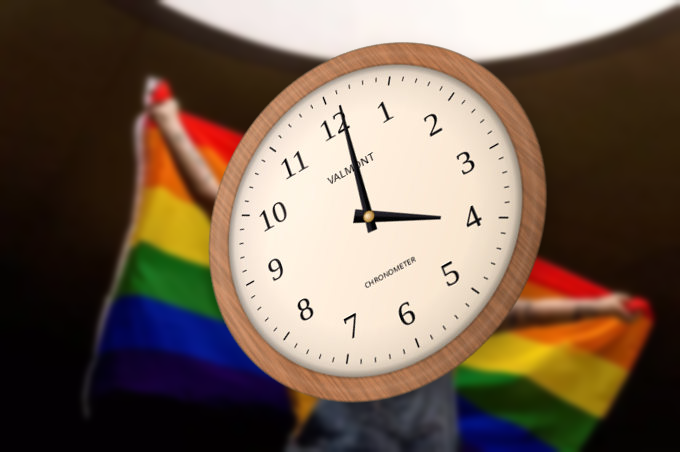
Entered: 4.01
